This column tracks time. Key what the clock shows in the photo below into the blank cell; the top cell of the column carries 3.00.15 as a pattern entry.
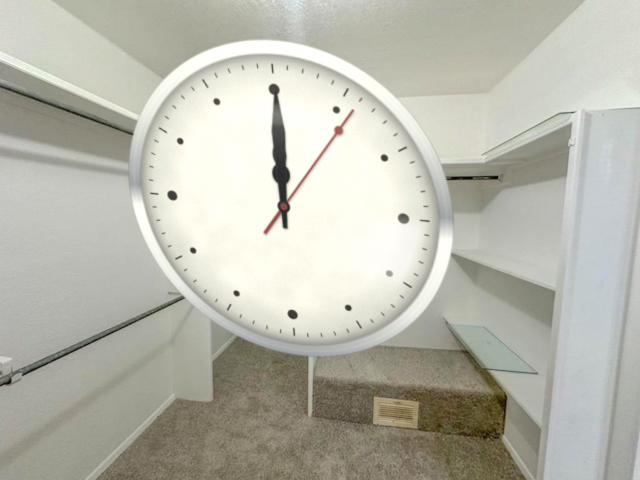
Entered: 12.00.06
